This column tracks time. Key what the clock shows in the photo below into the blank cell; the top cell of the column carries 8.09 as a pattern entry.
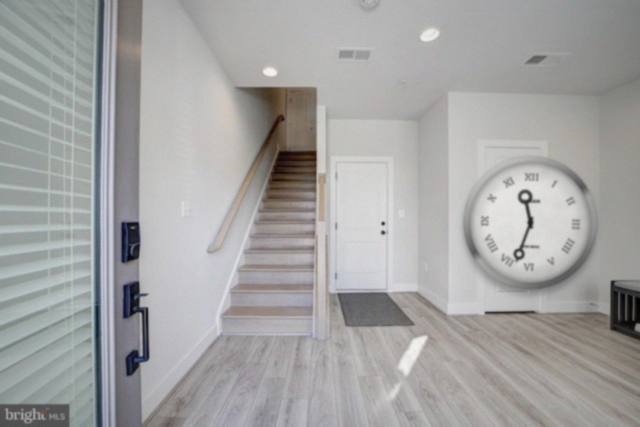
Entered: 11.33
